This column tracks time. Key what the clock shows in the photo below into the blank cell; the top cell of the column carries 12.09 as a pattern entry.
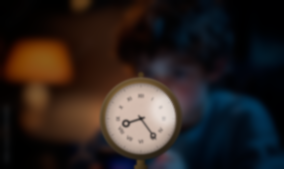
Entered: 8.24
